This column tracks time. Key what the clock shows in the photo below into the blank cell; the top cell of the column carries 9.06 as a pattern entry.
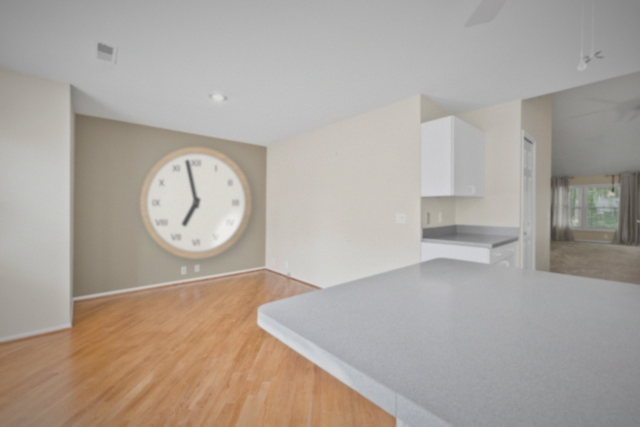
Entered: 6.58
